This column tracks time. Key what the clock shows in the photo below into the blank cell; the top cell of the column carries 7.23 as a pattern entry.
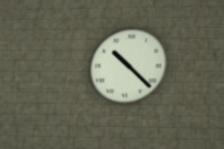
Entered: 10.22
